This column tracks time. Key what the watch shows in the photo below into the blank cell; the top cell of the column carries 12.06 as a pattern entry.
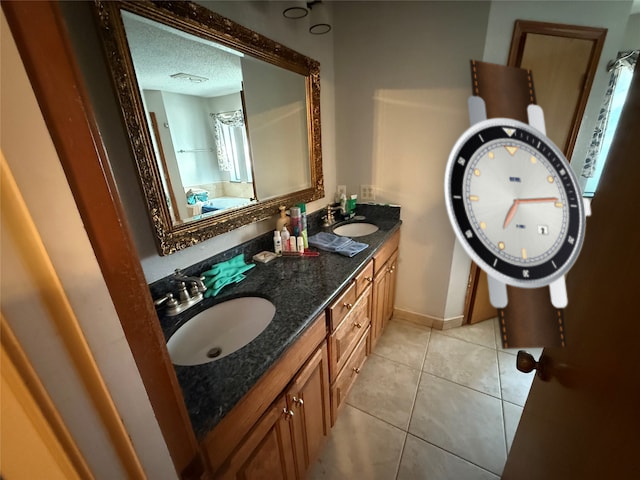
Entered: 7.14
